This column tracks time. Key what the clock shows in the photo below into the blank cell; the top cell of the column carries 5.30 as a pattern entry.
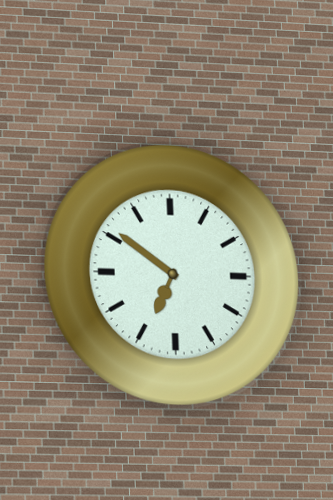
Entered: 6.51
